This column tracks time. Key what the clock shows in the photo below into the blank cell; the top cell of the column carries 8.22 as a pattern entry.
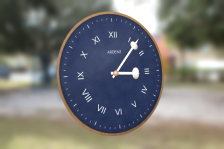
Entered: 3.07
